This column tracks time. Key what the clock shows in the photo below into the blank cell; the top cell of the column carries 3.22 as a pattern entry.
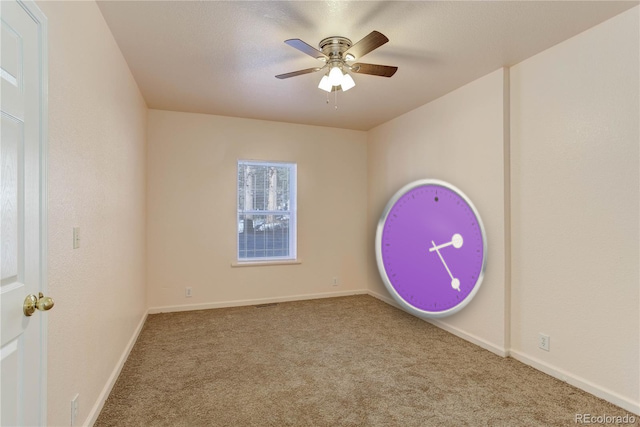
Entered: 2.24
